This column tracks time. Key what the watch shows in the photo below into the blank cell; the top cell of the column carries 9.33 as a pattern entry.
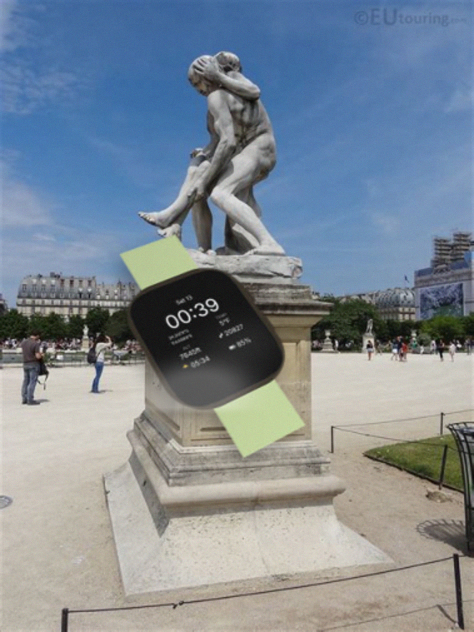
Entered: 0.39
